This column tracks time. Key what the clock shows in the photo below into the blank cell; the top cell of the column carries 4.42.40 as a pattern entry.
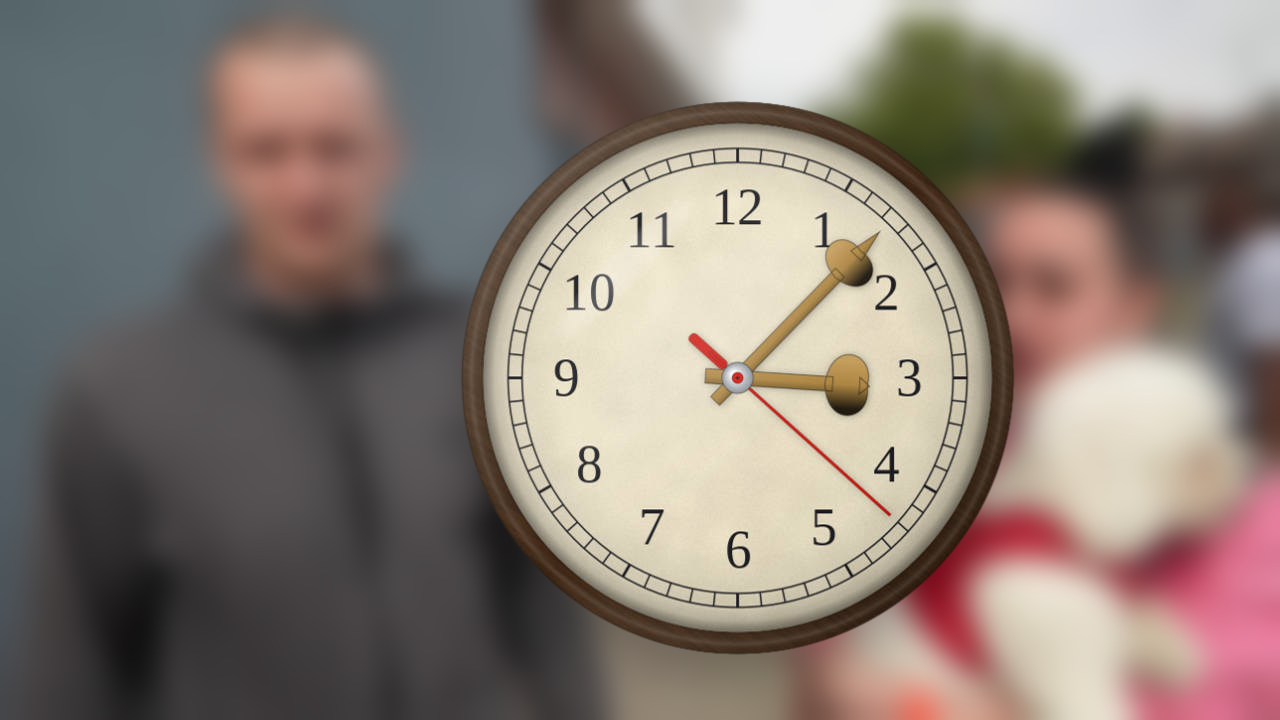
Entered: 3.07.22
